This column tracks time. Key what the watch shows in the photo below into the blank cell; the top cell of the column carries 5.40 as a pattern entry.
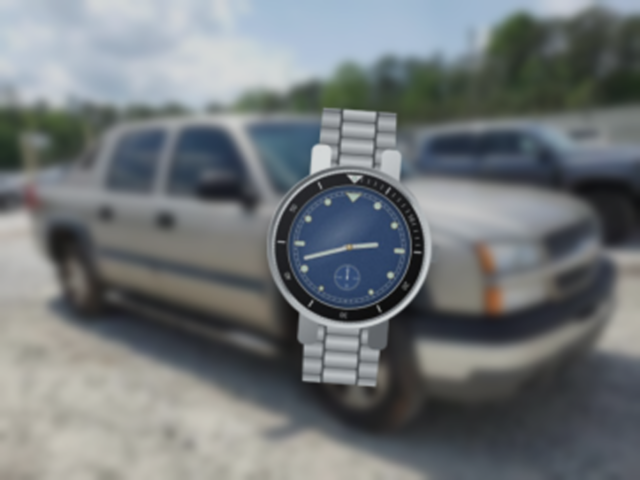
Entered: 2.42
